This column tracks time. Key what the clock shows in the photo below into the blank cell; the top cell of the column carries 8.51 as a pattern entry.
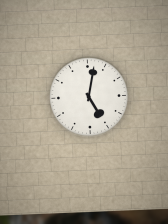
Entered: 5.02
